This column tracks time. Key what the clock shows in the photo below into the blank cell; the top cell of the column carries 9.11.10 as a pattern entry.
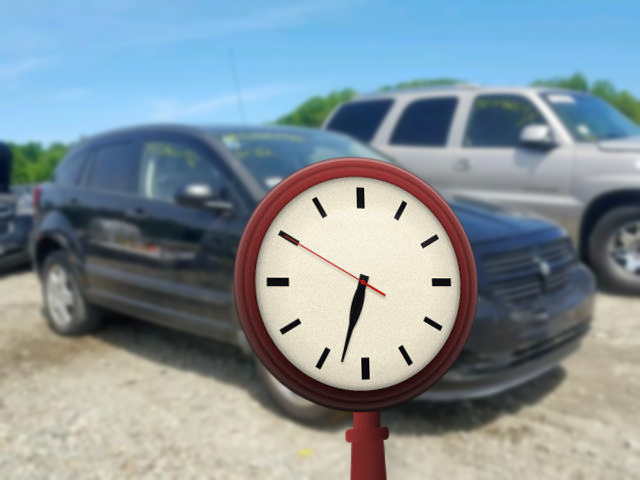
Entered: 6.32.50
